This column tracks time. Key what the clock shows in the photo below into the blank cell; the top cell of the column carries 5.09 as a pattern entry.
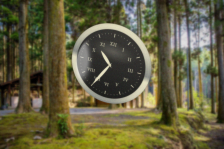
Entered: 10.35
